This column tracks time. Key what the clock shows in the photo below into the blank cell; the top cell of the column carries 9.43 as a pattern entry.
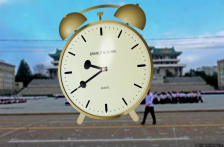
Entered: 9.40
